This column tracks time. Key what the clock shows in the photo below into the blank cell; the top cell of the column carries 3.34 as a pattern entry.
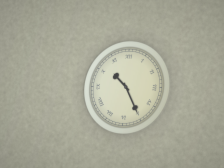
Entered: 10.25
